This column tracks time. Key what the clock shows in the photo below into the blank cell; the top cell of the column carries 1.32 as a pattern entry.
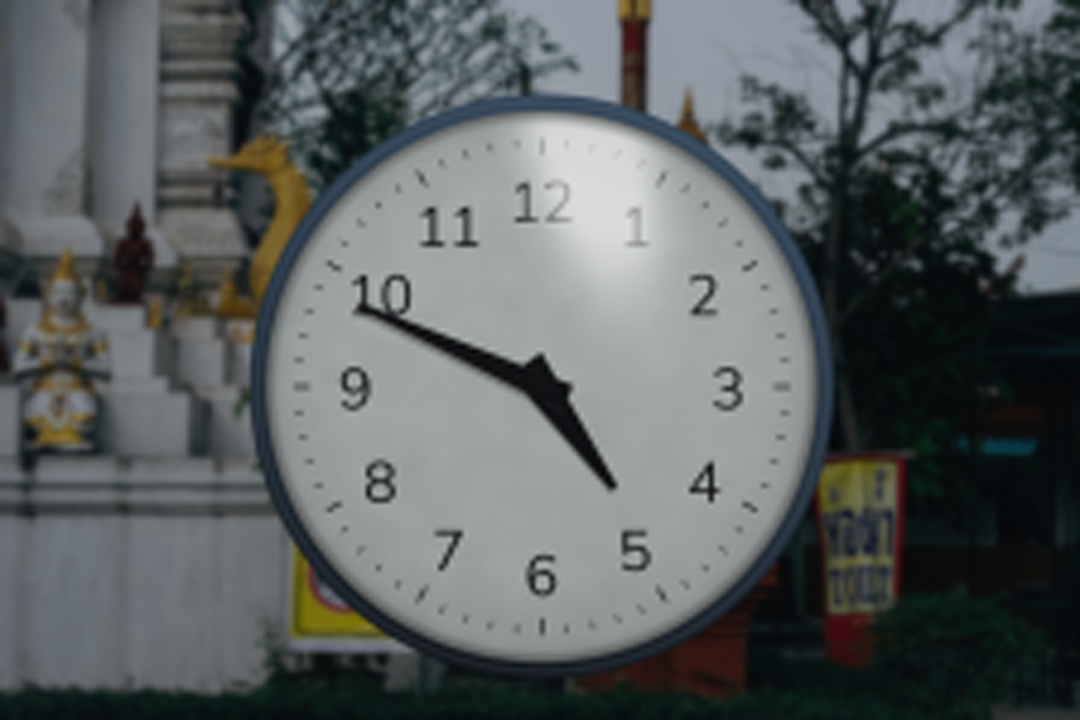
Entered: 4.49
